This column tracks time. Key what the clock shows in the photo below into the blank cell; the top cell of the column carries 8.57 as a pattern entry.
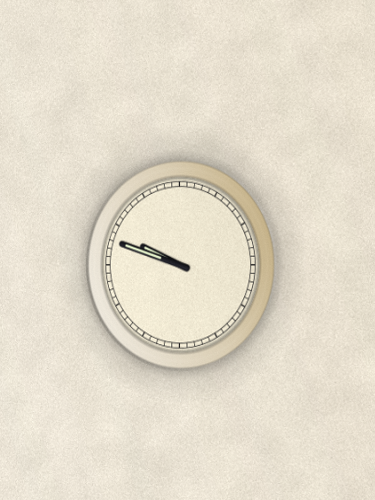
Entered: 9.48
